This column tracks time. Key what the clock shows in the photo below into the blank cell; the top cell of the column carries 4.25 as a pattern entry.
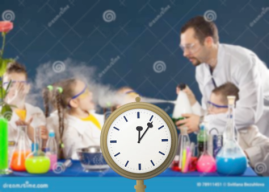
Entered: 12.06
